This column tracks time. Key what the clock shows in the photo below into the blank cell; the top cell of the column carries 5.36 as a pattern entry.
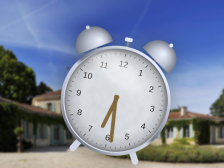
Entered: 6.29
